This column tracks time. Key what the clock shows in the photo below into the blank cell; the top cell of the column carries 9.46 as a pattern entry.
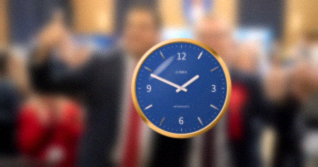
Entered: 1.49
